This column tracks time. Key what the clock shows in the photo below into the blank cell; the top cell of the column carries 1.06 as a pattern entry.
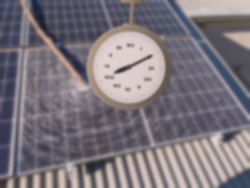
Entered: 8.10
